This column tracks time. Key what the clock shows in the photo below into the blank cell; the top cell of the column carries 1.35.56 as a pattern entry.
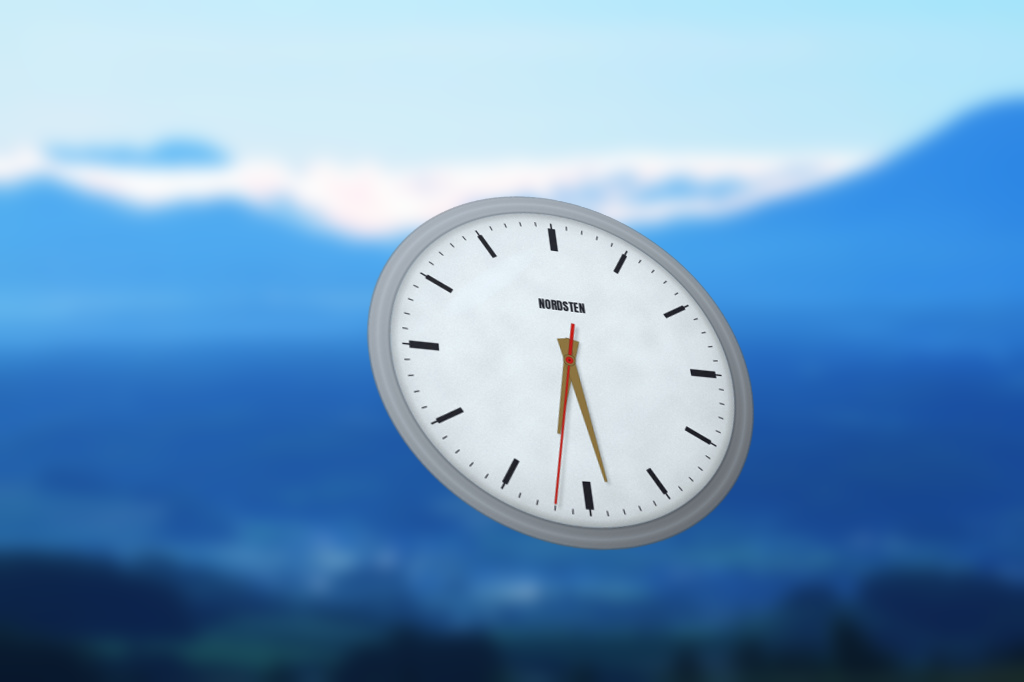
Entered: 6.28.32
